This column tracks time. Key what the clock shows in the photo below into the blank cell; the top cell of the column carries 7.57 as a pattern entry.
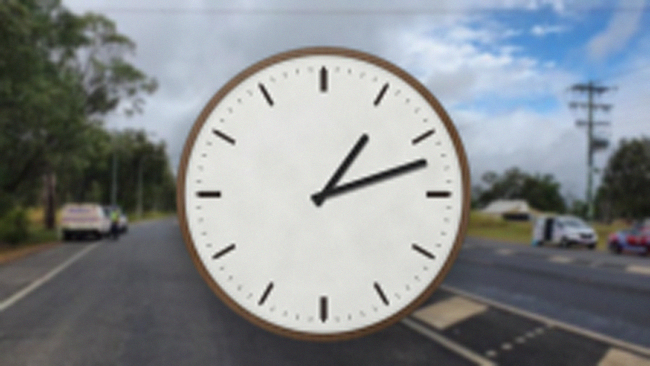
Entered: 1.12
